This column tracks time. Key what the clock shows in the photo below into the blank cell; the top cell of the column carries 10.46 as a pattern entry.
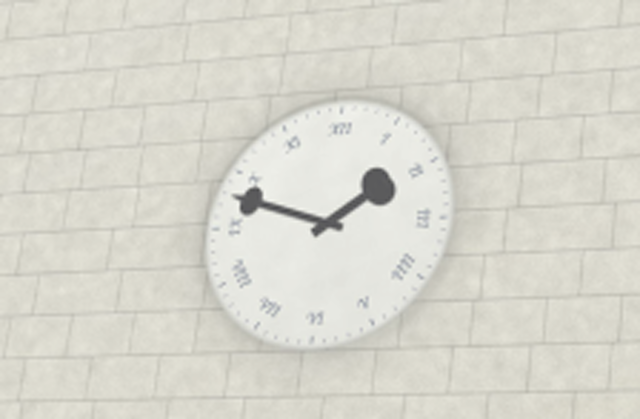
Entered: 1.48
